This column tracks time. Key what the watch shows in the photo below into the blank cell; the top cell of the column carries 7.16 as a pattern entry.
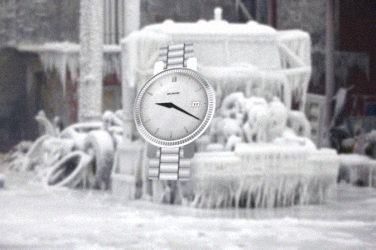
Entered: 9.20
